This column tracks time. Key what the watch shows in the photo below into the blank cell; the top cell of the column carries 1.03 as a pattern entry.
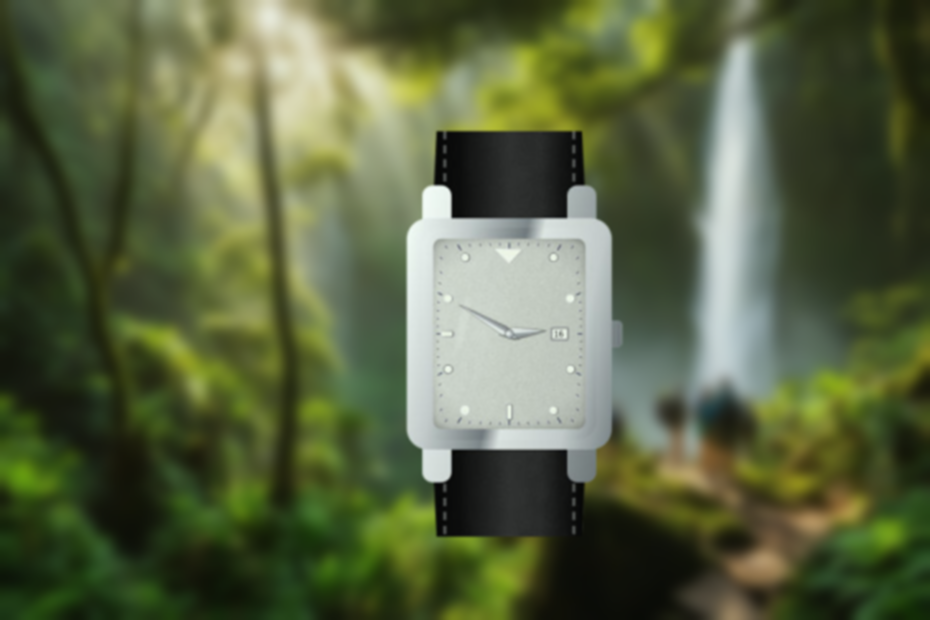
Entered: 2.50
